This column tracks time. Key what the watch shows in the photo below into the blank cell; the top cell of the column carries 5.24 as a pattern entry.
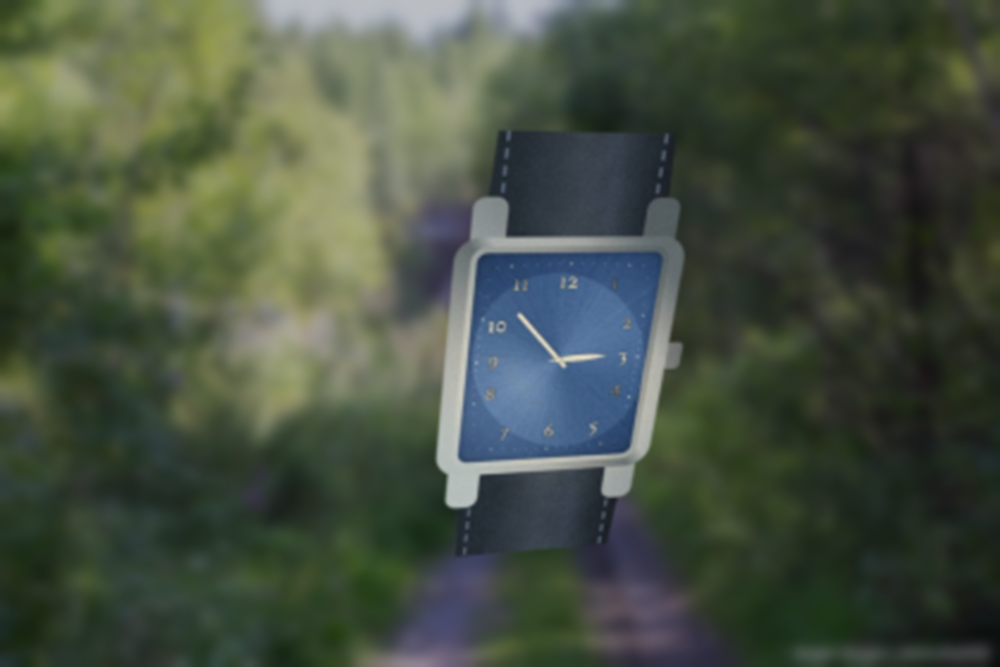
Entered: 2.53
